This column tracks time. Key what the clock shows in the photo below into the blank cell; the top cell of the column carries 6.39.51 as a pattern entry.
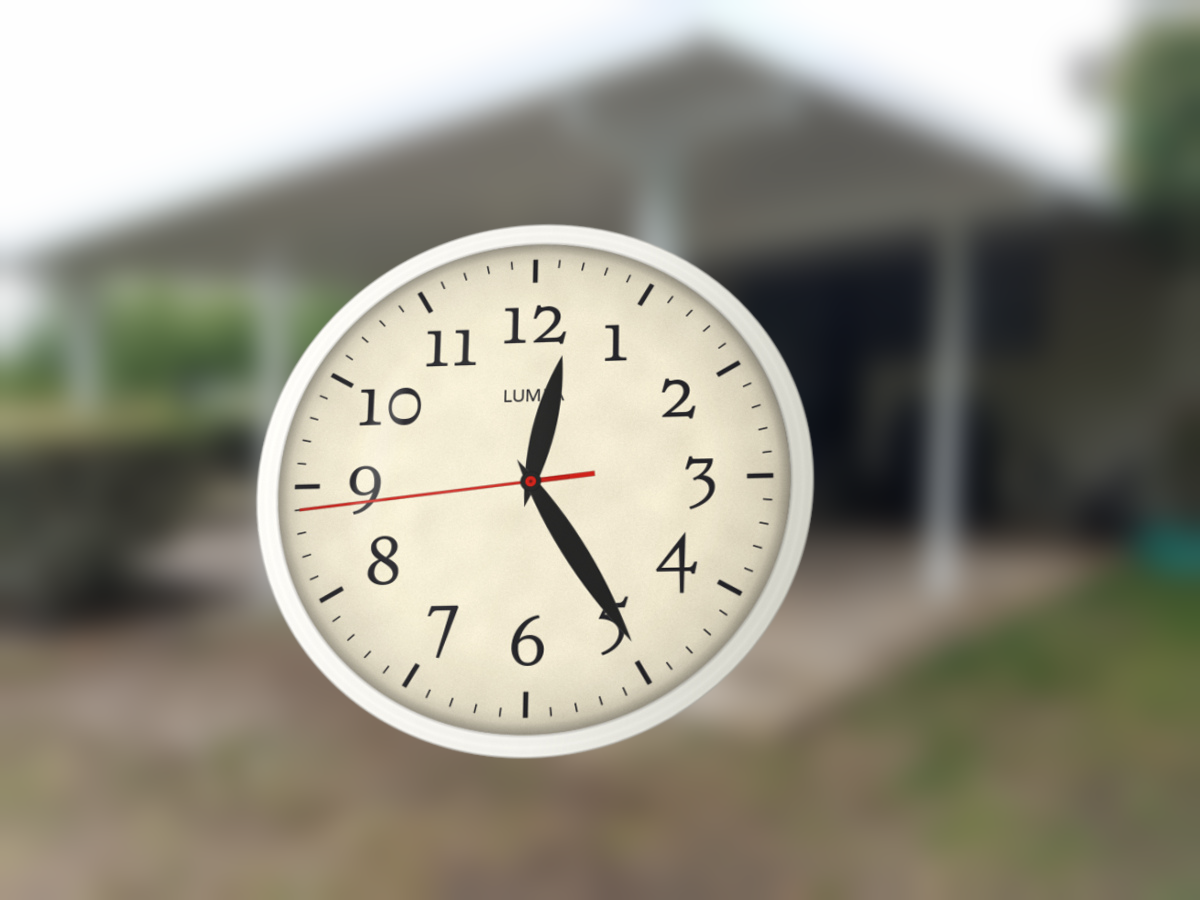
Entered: 12.24.44
